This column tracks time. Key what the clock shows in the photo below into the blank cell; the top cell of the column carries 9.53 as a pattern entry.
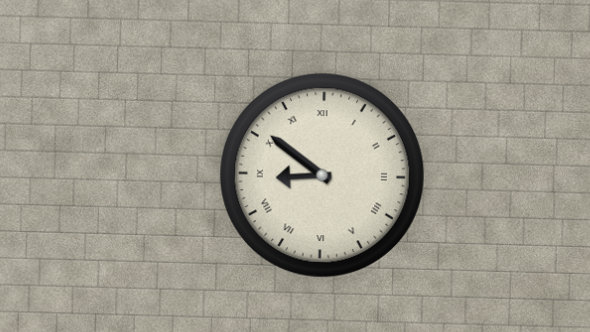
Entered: 8.51
